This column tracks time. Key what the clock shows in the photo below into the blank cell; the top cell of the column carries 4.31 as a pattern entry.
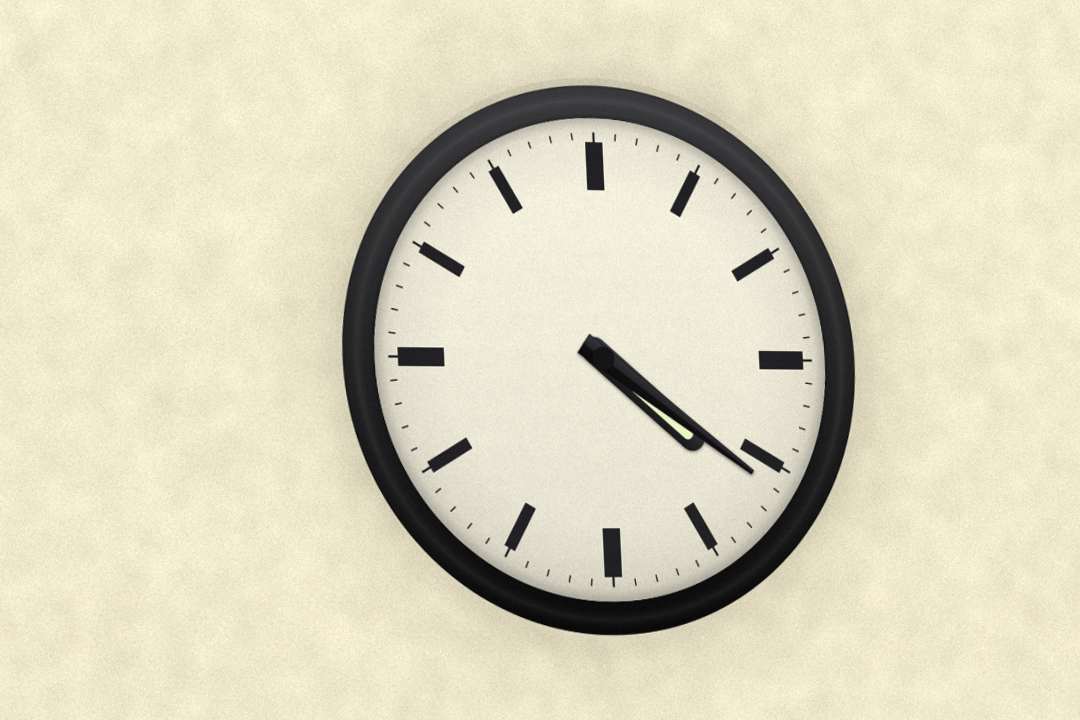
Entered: 4.21
